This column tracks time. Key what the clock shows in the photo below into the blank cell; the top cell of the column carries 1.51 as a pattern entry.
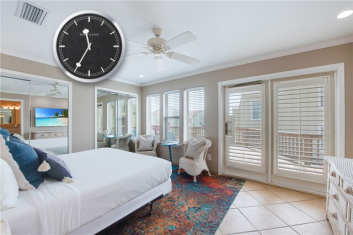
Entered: 11.35
